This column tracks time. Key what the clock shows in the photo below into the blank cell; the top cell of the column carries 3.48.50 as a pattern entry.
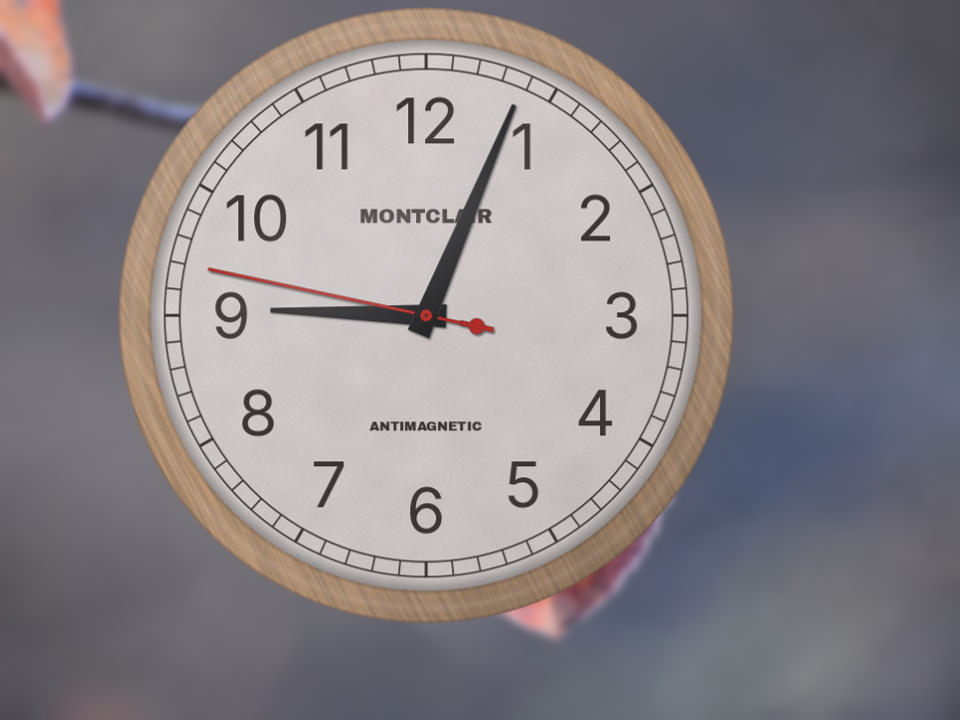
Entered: 9.03.47
